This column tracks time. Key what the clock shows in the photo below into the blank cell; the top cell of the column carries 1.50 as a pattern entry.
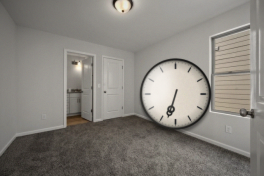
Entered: 6.33
